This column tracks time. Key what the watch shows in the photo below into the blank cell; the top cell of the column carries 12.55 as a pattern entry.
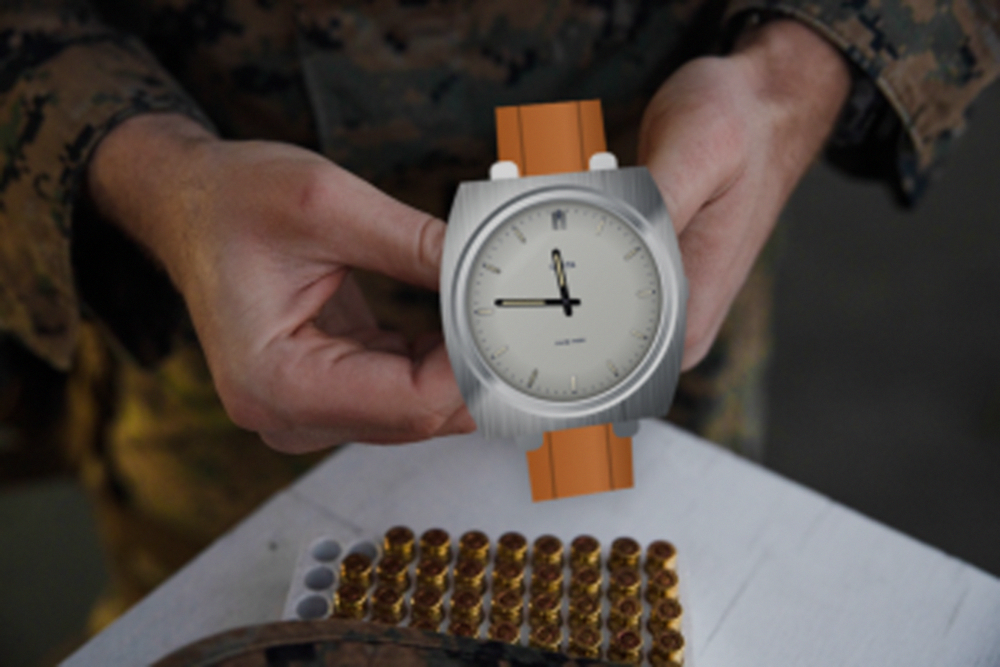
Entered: 11.46
